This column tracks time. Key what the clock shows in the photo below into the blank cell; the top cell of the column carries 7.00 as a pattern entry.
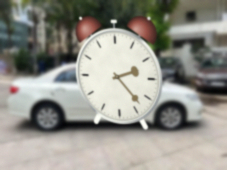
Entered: 2.23
